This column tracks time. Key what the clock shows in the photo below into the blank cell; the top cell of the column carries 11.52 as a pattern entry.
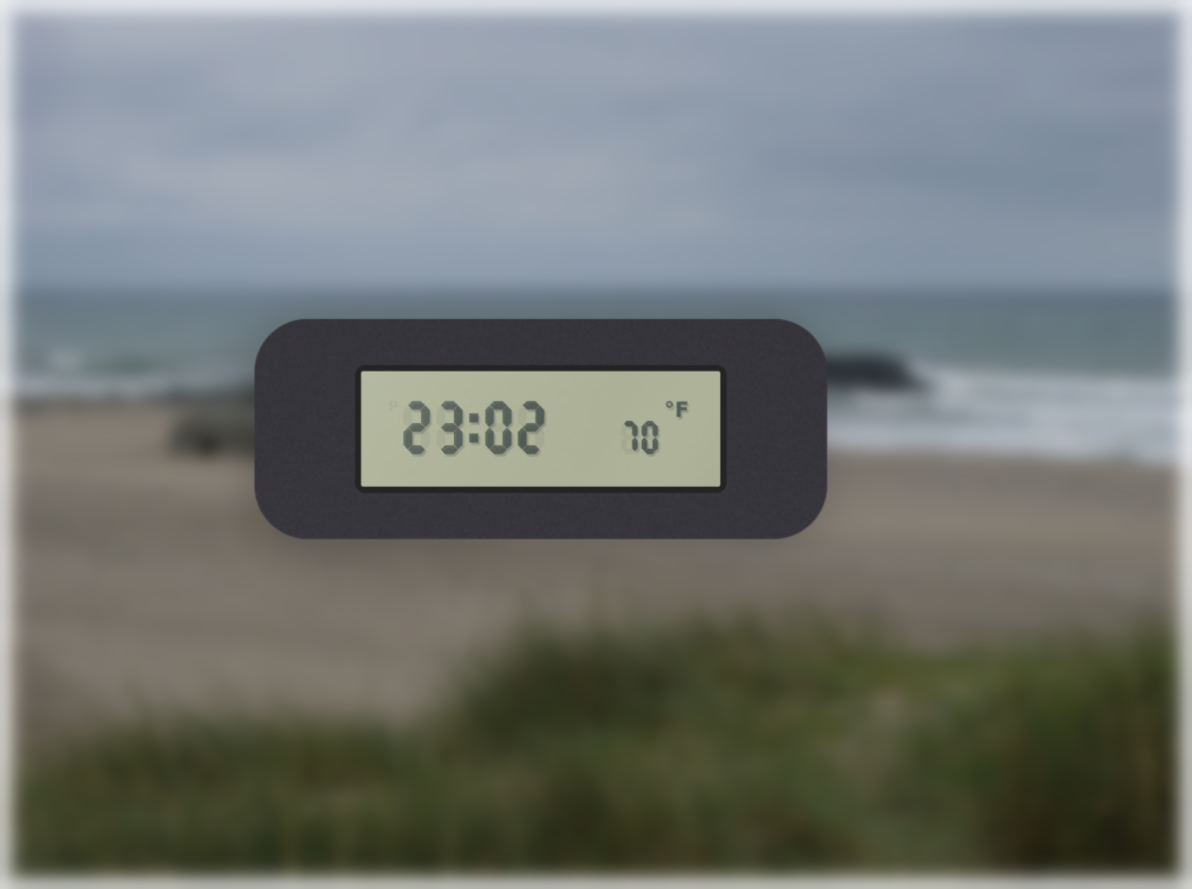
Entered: 23.02
